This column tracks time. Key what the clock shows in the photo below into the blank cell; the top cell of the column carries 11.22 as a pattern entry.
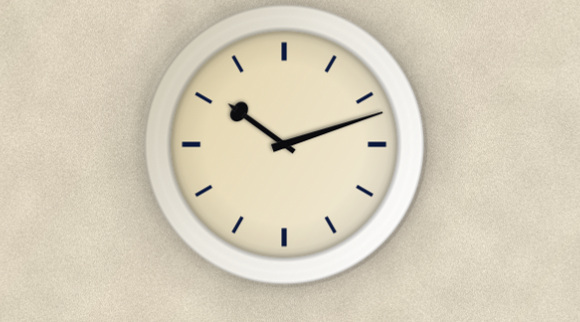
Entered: 10.12
